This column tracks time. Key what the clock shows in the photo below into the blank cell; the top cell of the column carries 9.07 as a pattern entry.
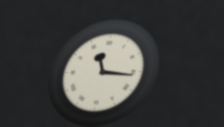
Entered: 11.16
